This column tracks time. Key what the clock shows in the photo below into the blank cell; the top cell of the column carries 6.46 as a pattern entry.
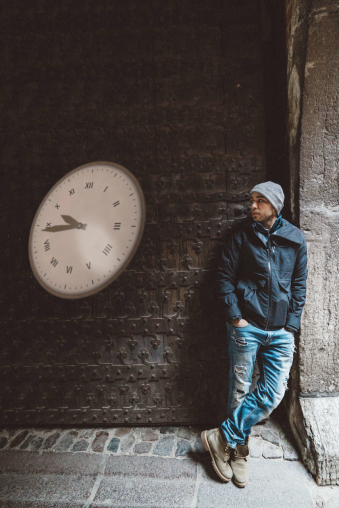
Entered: 9.44
